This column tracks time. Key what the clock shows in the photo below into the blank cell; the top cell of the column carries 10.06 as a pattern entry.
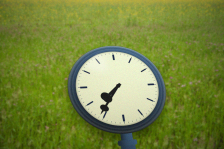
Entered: 7.36
